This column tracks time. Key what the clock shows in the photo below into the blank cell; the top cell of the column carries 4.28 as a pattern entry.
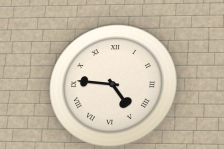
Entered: 4.46
